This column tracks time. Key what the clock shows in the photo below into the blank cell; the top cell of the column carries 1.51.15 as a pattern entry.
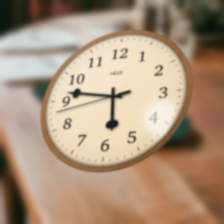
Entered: 5.46.43
